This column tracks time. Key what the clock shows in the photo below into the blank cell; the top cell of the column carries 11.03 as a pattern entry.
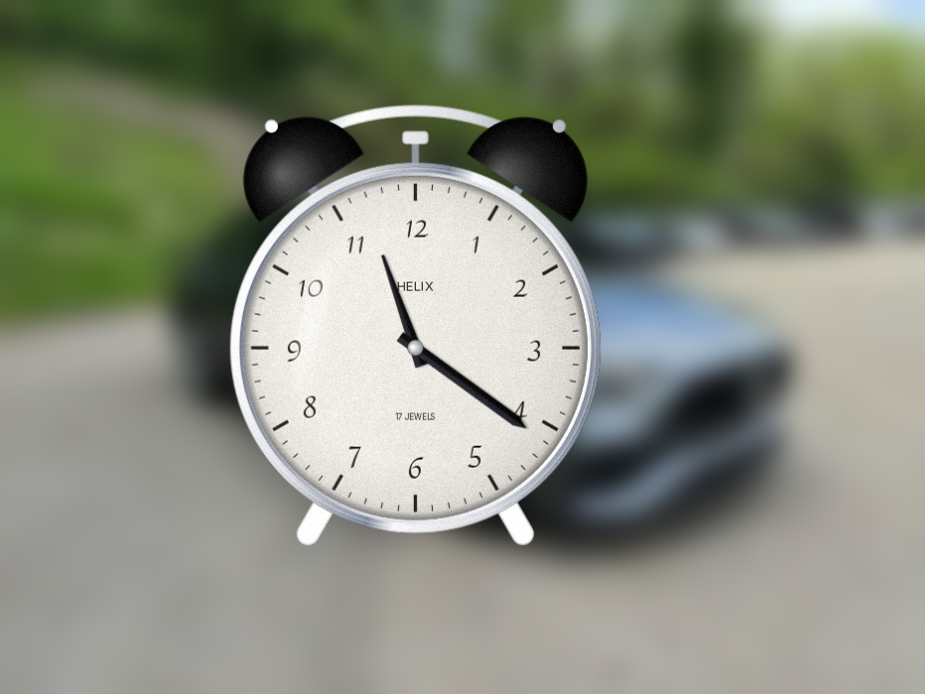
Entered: 11.21
